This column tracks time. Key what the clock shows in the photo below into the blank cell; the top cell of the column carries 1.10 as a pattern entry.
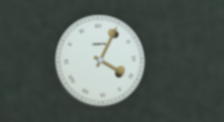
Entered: 4.05
